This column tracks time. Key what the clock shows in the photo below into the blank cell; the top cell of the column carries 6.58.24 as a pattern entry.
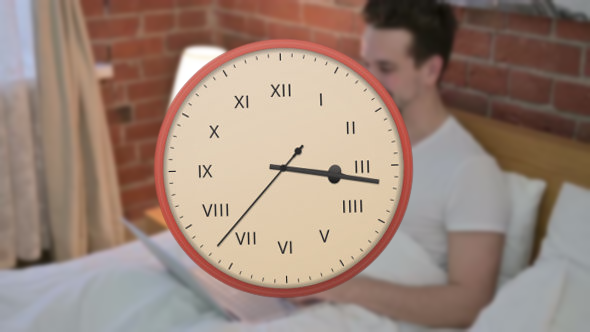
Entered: 3.16.37
